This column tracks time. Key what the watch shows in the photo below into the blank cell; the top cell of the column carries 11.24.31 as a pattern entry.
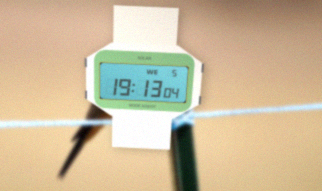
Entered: 19.13.04
